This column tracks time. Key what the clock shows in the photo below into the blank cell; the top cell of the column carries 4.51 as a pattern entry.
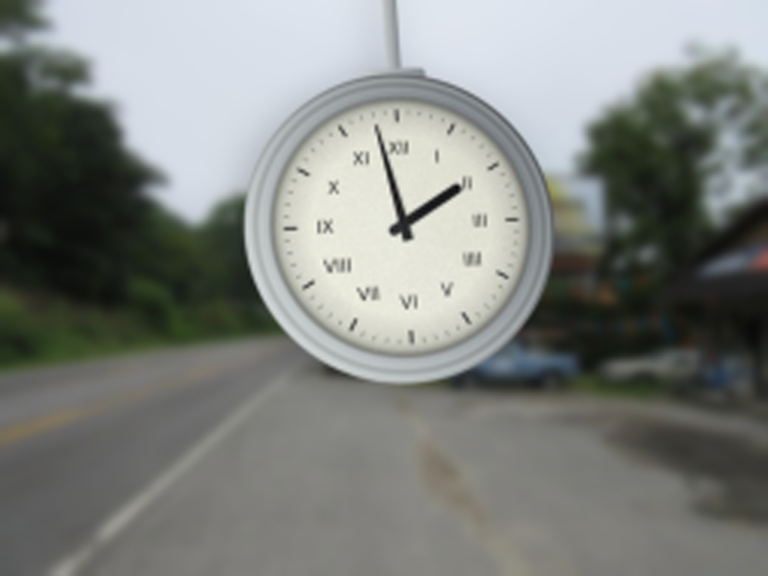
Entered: 1.58
